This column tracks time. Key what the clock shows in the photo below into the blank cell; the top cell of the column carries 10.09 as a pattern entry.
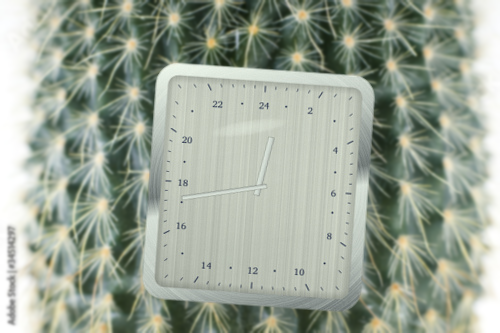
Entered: 0.43
